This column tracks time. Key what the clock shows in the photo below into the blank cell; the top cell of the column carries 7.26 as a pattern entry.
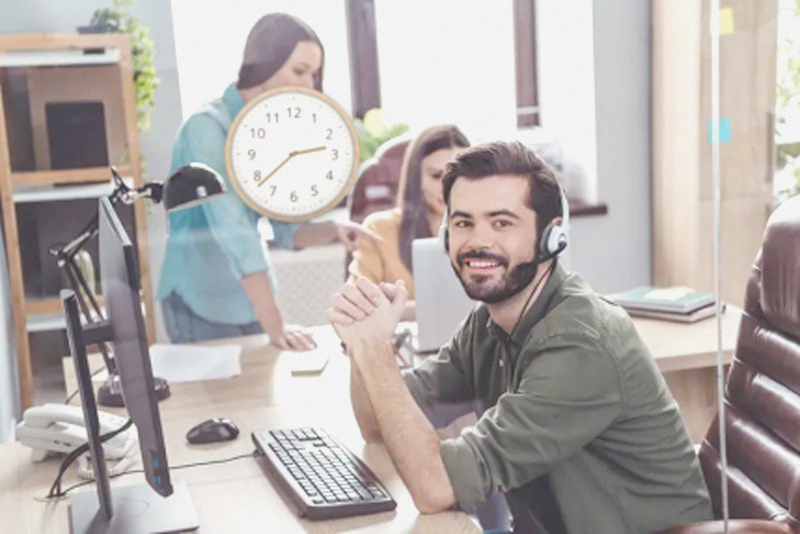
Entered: 2.38
